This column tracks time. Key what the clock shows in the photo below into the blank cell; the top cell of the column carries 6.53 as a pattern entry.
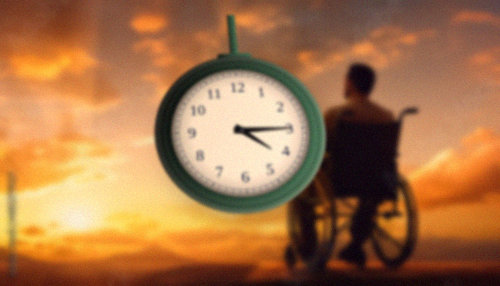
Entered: 4.15
